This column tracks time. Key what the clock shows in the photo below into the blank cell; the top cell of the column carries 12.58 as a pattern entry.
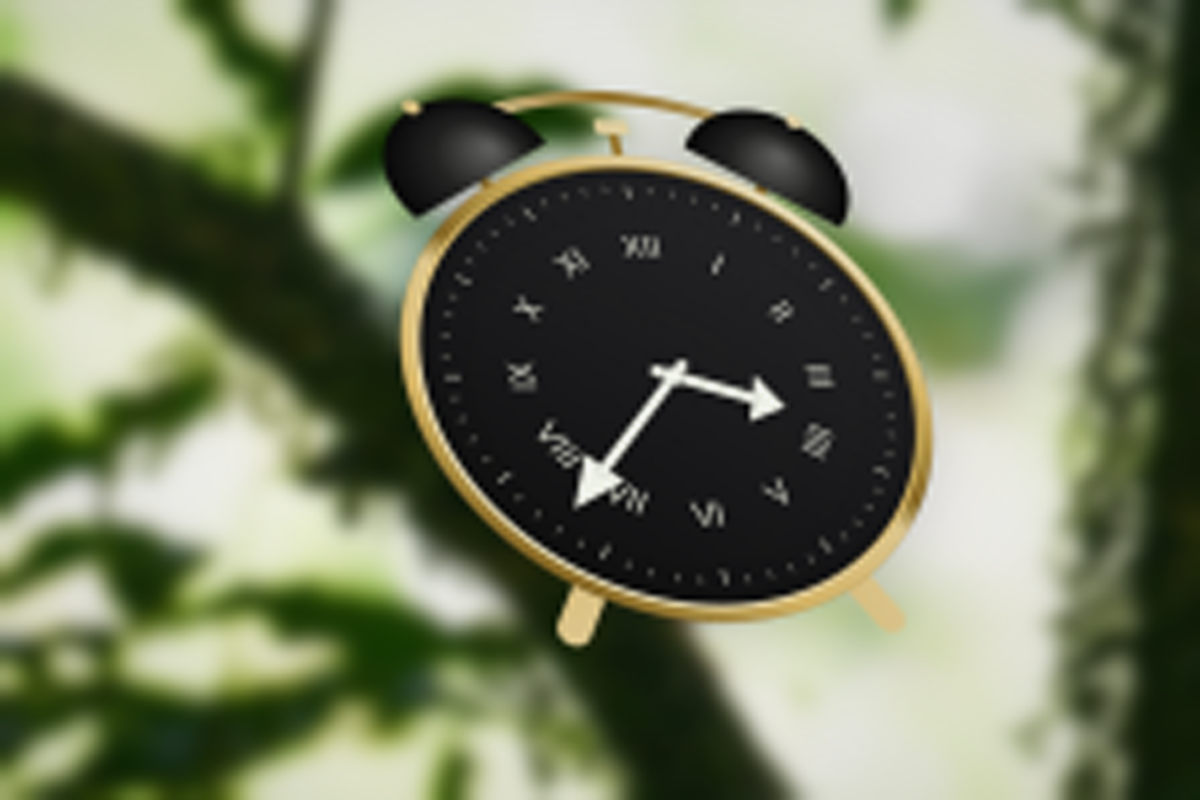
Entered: 3.37
